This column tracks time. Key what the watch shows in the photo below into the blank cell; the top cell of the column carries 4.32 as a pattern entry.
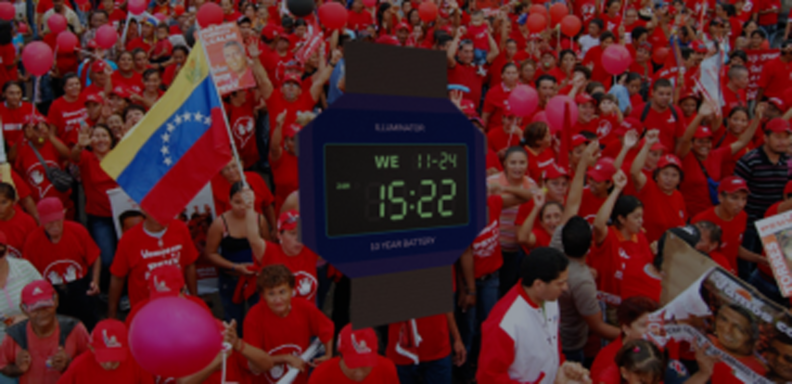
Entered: 15.22
